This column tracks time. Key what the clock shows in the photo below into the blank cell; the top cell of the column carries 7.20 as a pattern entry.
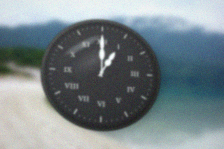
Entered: 1.00
